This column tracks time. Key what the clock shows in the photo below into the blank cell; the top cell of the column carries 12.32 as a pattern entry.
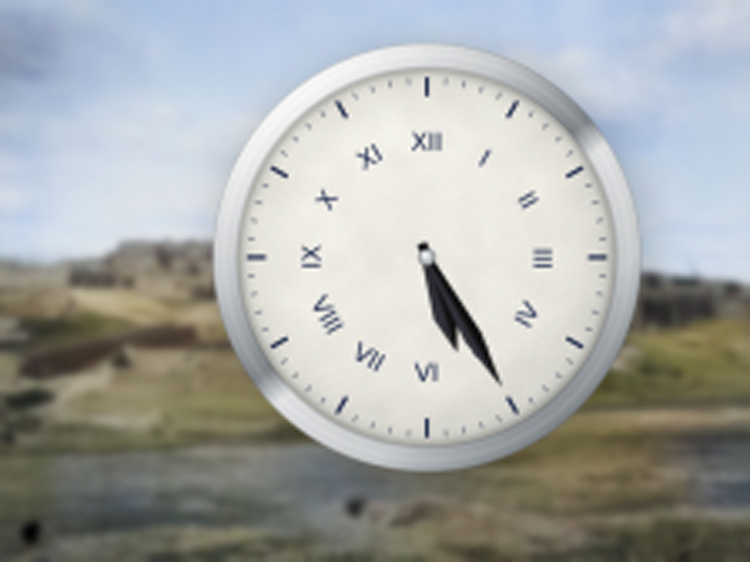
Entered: 5.25
